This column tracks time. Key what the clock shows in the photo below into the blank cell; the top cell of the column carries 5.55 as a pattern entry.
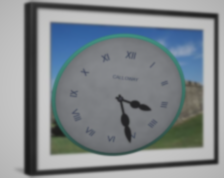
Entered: 3.26
